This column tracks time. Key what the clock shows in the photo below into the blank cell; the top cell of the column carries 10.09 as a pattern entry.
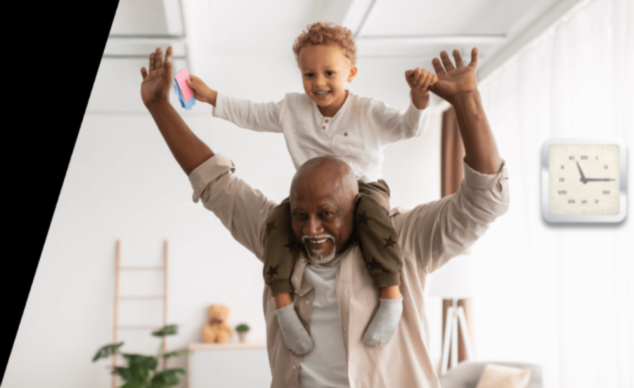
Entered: 11.15
